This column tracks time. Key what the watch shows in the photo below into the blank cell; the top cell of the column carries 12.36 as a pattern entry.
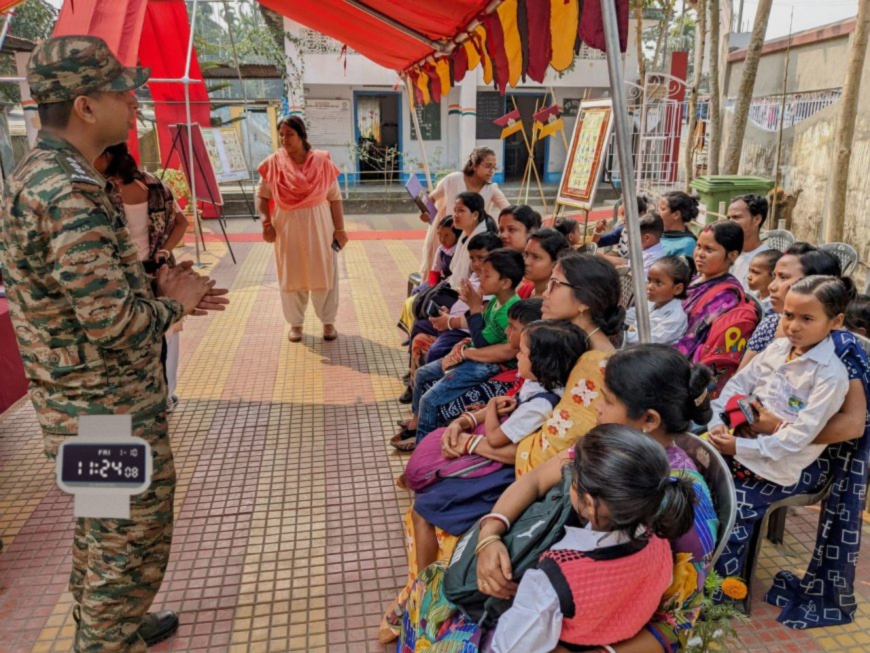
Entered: 11.24
